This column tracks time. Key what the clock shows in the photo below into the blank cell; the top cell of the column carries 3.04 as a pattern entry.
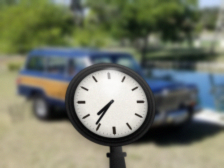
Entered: 7.36
